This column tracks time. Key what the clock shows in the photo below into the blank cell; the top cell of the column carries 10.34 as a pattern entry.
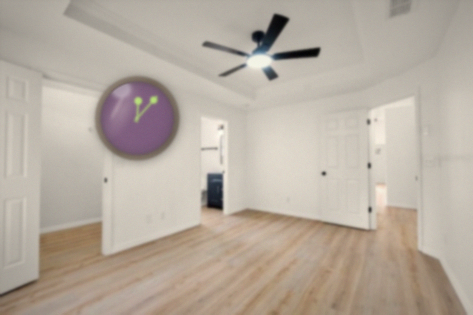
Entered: 12.07
